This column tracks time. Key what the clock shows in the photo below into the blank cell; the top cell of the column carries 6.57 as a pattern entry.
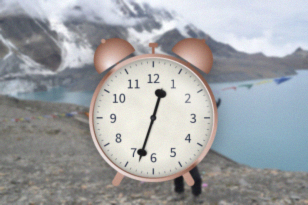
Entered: 12.33
